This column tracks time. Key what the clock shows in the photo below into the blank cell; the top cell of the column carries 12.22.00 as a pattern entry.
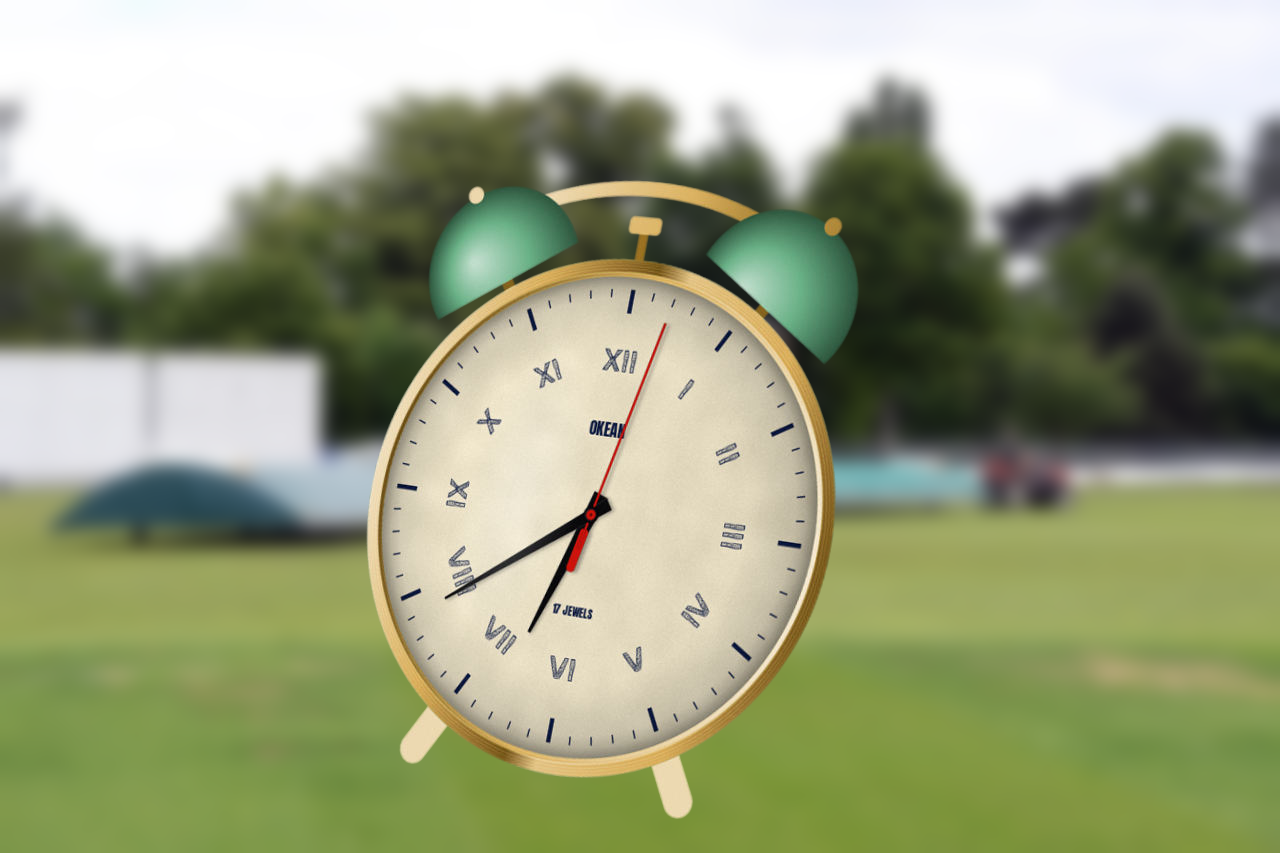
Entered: 6.39.02
